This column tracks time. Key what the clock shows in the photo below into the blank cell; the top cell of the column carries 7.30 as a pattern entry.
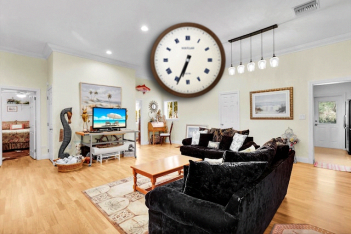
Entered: 6.34
